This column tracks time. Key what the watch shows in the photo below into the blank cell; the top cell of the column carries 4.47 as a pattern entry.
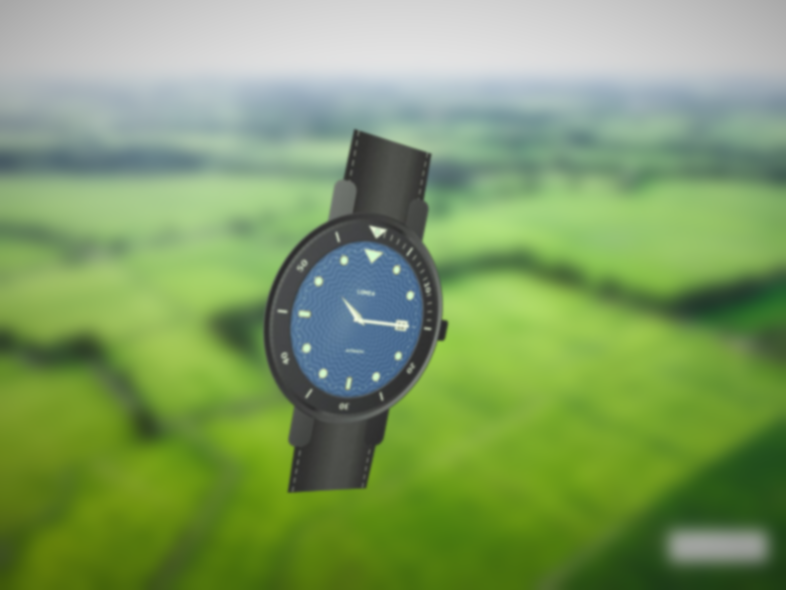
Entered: 10.15
